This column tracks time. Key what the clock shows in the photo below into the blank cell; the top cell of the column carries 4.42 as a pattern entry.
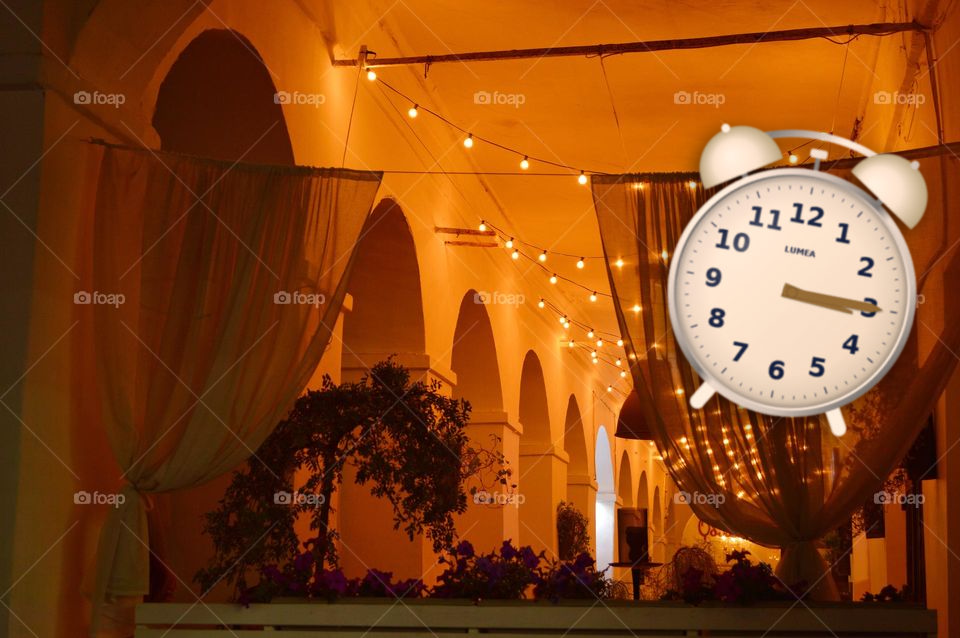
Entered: 3.15
